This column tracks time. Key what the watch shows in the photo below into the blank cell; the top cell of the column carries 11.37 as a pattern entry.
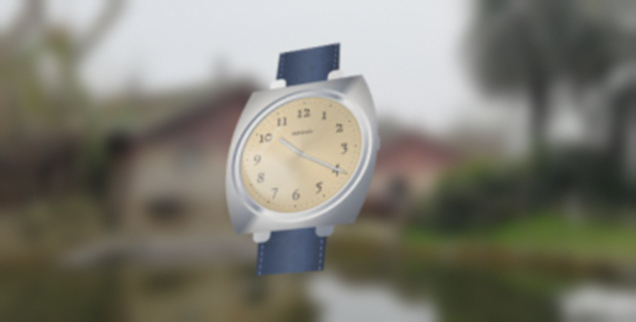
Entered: 10.20
